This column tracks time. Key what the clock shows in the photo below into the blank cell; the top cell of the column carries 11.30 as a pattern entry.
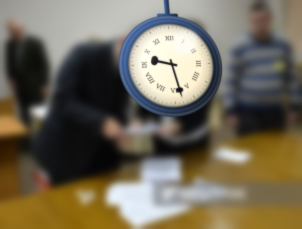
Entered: 9.28
